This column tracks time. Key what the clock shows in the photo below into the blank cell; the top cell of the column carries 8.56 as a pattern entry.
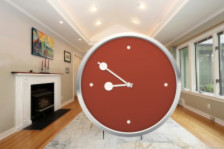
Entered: 8.51
